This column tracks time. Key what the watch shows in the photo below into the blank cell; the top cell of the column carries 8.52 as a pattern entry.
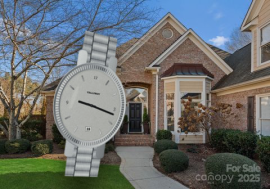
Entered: 9.17
